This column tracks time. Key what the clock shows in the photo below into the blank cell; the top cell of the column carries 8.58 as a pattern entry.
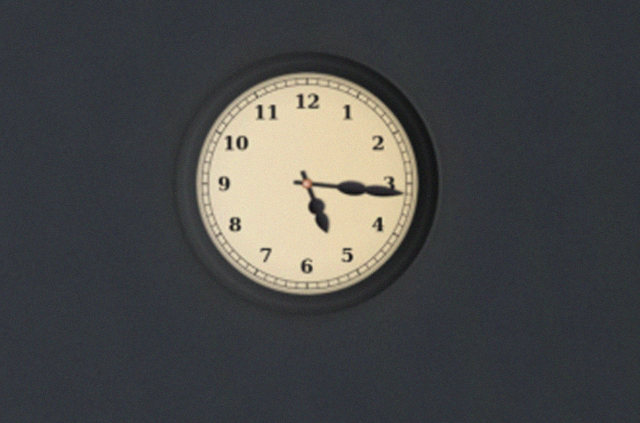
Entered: 5.16
